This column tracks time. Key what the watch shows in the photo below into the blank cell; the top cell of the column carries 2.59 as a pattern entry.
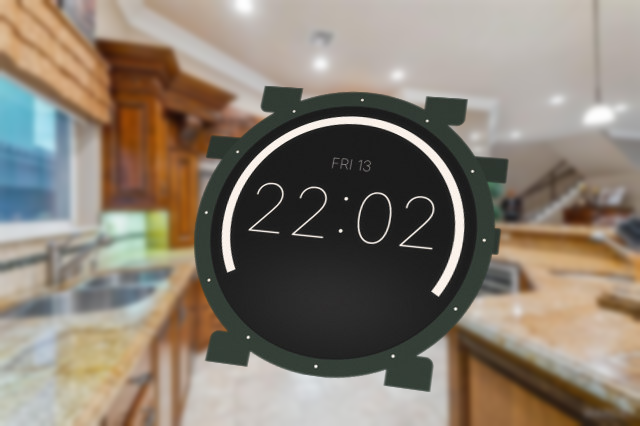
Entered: 22.02
